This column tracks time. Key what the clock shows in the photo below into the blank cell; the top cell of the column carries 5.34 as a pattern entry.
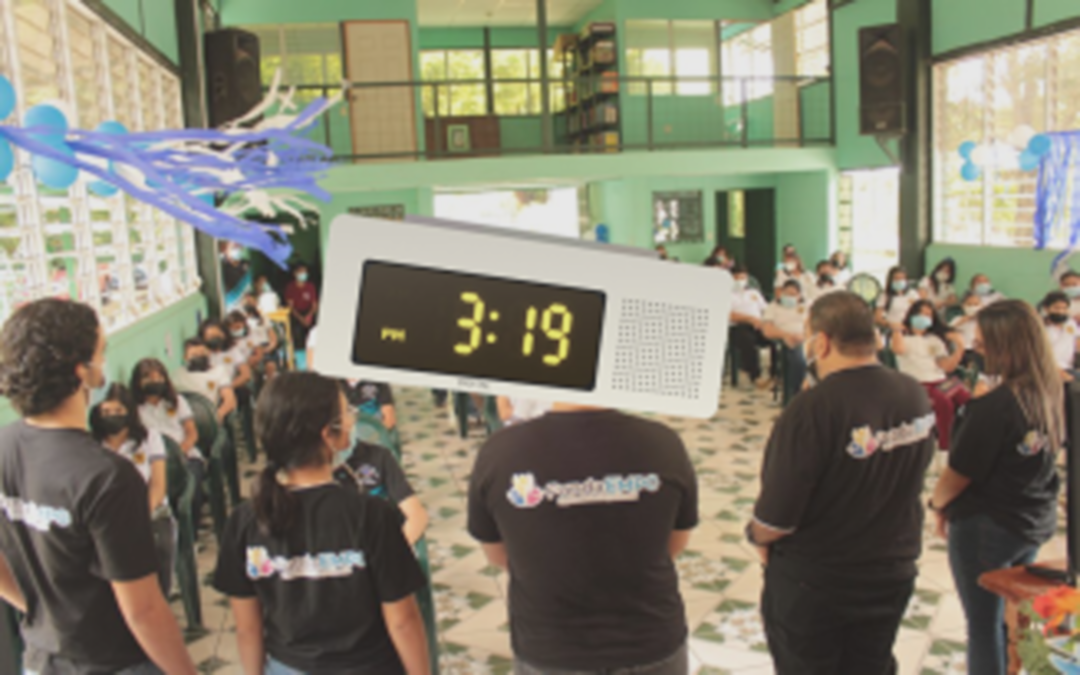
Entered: 3.19
